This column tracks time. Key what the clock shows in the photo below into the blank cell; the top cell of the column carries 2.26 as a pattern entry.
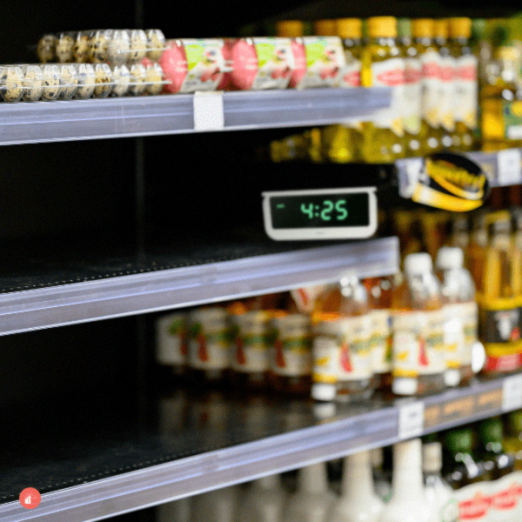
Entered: 4.25
